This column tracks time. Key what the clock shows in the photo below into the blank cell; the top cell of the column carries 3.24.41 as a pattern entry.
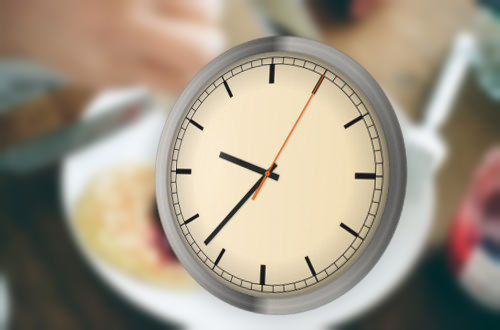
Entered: 9.37.05
